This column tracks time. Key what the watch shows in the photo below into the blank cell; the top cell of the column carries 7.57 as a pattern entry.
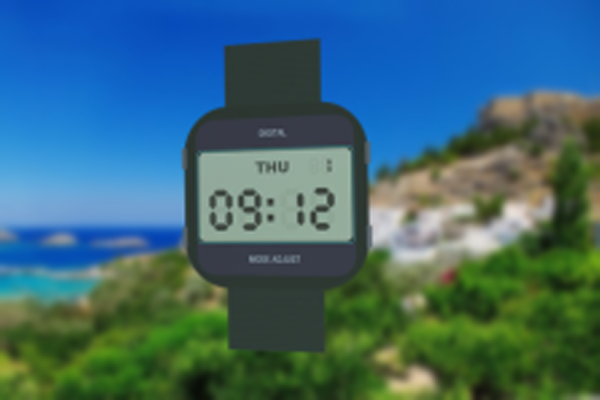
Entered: 9.12
